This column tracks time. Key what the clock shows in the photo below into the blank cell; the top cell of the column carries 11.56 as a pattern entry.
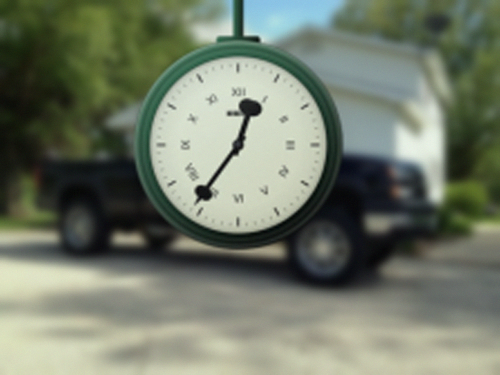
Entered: 12.36
